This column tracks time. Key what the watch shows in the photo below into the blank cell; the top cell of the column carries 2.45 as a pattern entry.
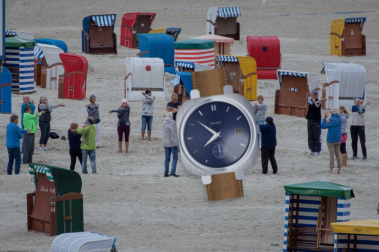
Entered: 7.52
